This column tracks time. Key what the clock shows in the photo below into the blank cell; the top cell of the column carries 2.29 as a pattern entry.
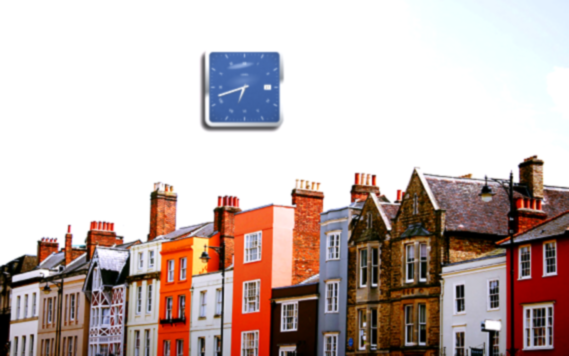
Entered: 6.42
